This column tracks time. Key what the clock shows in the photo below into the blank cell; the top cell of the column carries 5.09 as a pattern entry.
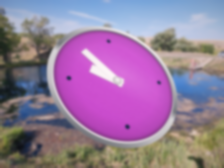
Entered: 9.53
